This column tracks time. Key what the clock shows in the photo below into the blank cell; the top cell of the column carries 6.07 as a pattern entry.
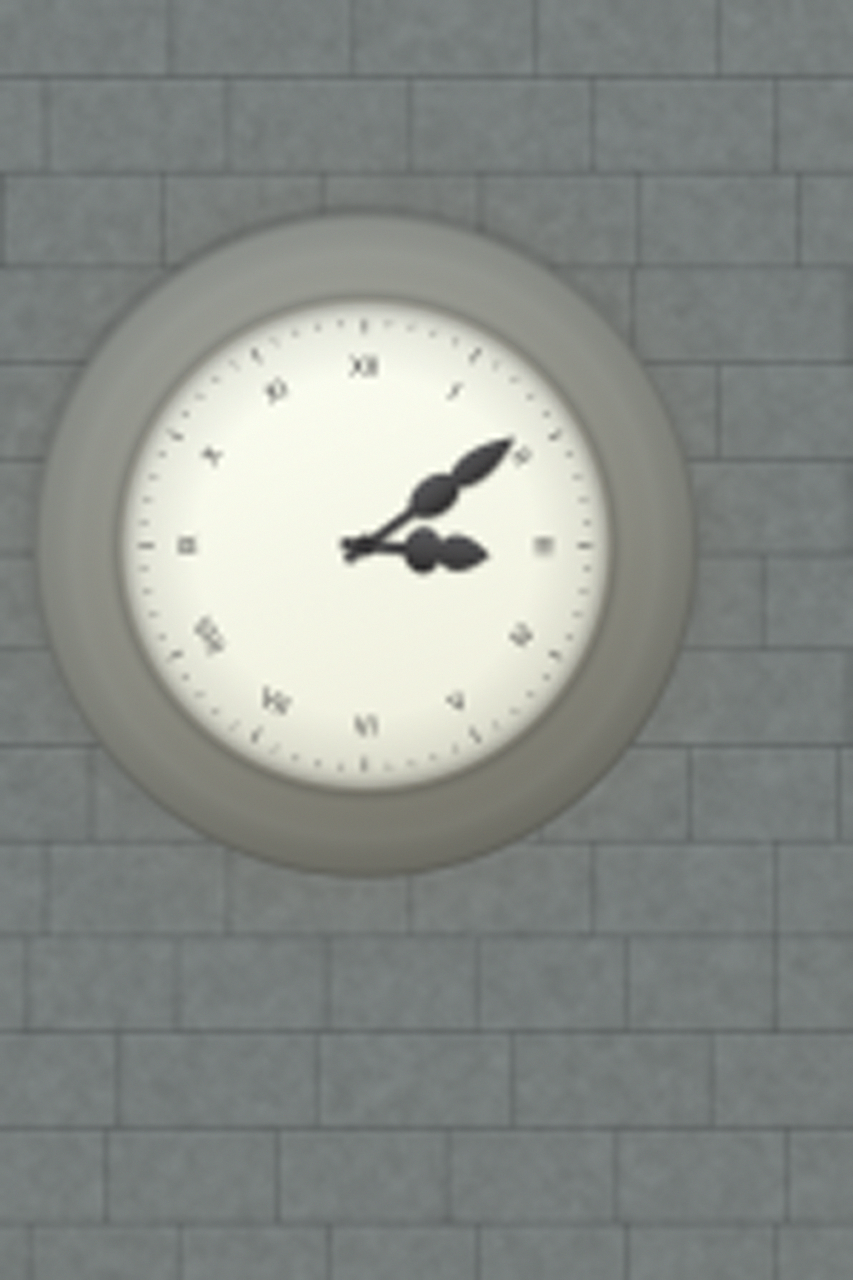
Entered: 3.09
